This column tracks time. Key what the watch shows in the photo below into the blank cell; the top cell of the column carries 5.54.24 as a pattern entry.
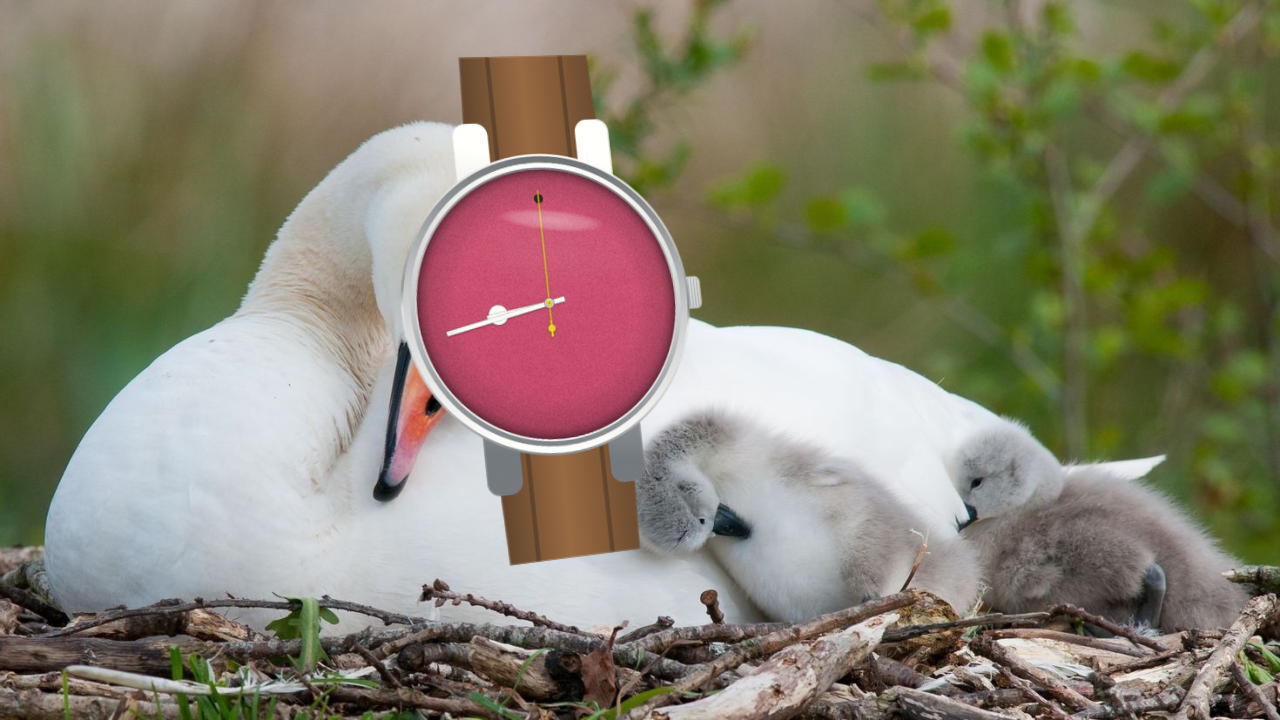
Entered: 8.43.00
